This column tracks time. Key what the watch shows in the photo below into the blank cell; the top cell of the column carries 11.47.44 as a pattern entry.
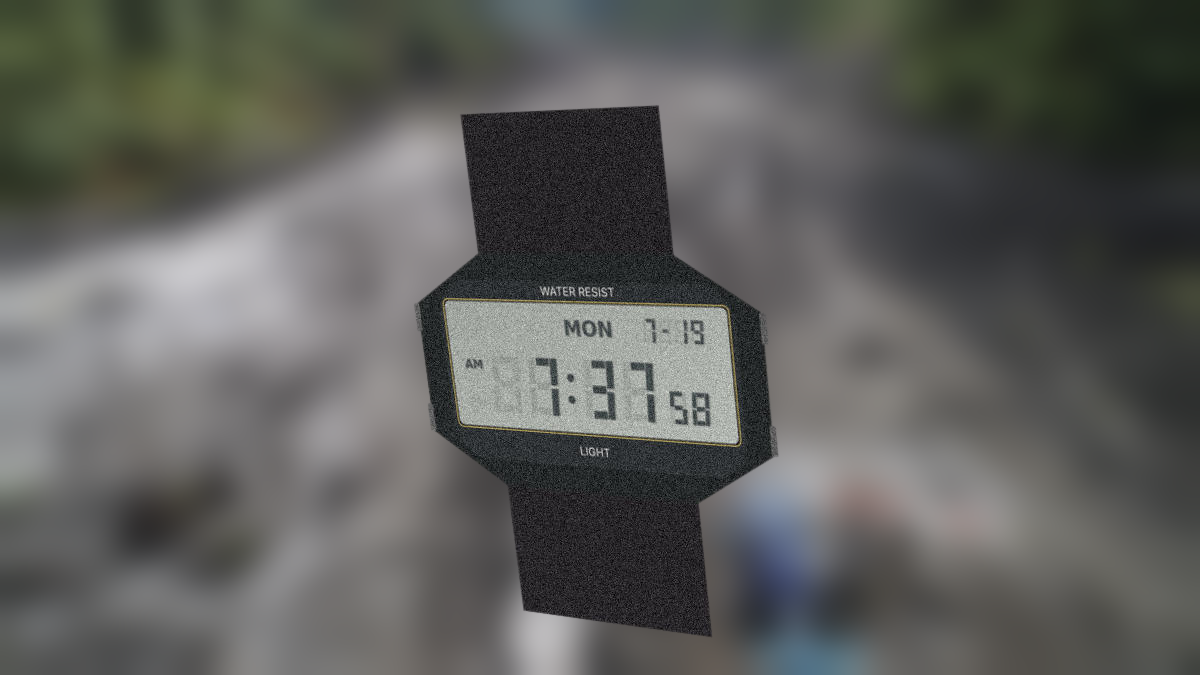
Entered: 7.37.58
